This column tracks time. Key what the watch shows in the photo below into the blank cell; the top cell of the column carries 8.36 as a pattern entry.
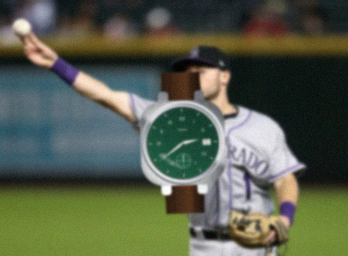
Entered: 2.39
